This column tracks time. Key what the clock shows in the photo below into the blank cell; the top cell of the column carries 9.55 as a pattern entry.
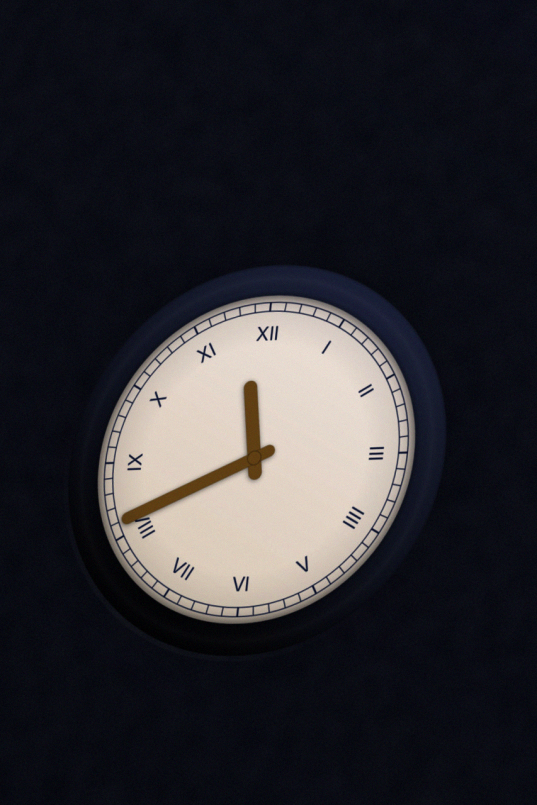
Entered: 11.41
